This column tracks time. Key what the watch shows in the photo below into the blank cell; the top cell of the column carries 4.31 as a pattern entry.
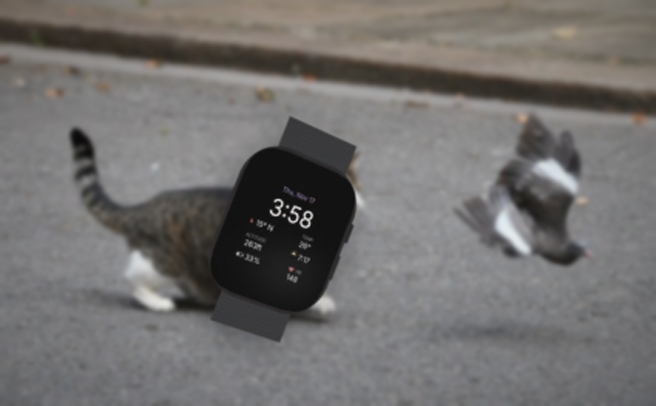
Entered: 3.58
